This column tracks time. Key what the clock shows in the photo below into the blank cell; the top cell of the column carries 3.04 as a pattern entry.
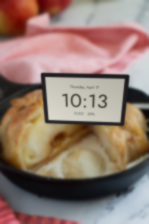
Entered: 10.13
